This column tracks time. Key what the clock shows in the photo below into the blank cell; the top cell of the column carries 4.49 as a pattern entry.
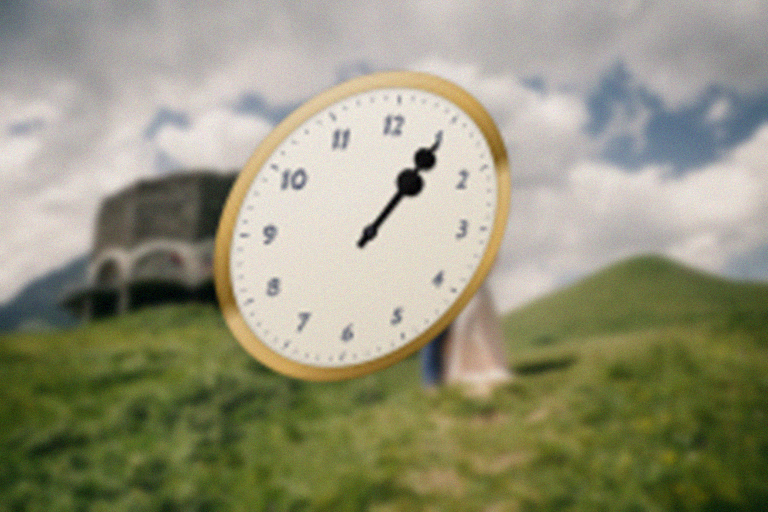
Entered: 1.05
